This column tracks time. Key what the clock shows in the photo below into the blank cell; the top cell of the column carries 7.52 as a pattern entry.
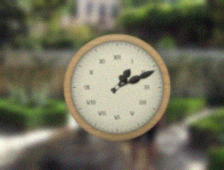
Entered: 1.11
